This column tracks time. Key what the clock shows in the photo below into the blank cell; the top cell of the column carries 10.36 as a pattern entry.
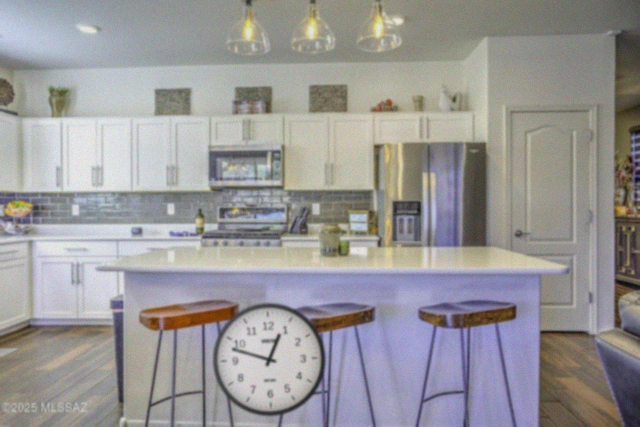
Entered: 12.48
